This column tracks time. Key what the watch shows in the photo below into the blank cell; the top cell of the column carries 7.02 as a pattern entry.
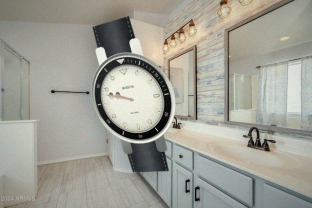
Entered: 9.48
